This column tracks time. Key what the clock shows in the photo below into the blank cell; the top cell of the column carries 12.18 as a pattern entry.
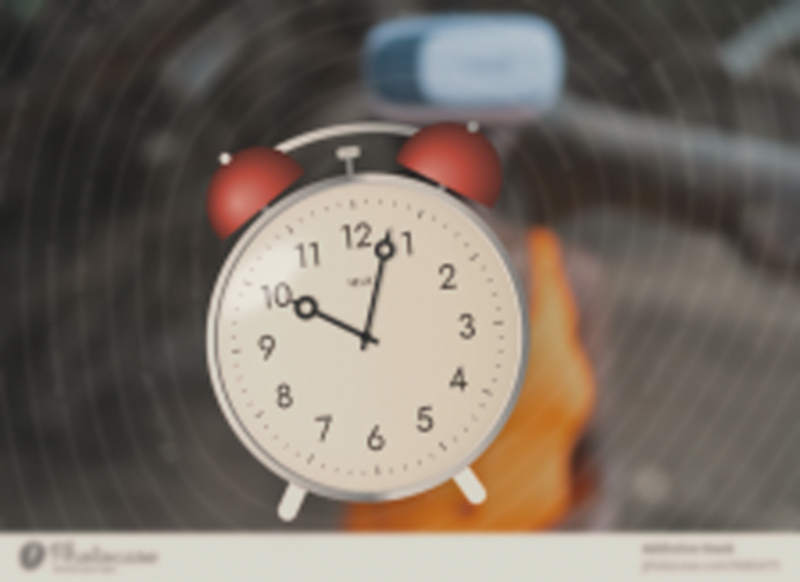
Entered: 10.03
